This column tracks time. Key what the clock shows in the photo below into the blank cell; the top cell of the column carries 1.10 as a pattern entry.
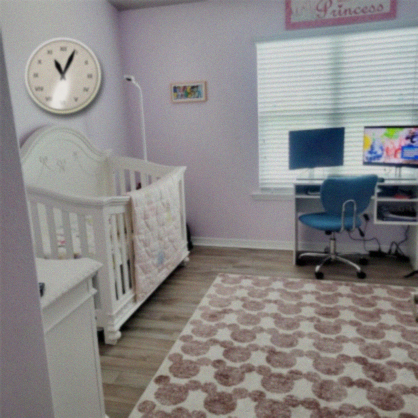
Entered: 11.04
